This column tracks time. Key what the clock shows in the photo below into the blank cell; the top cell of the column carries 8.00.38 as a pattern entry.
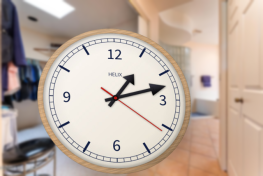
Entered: 1.12.21
